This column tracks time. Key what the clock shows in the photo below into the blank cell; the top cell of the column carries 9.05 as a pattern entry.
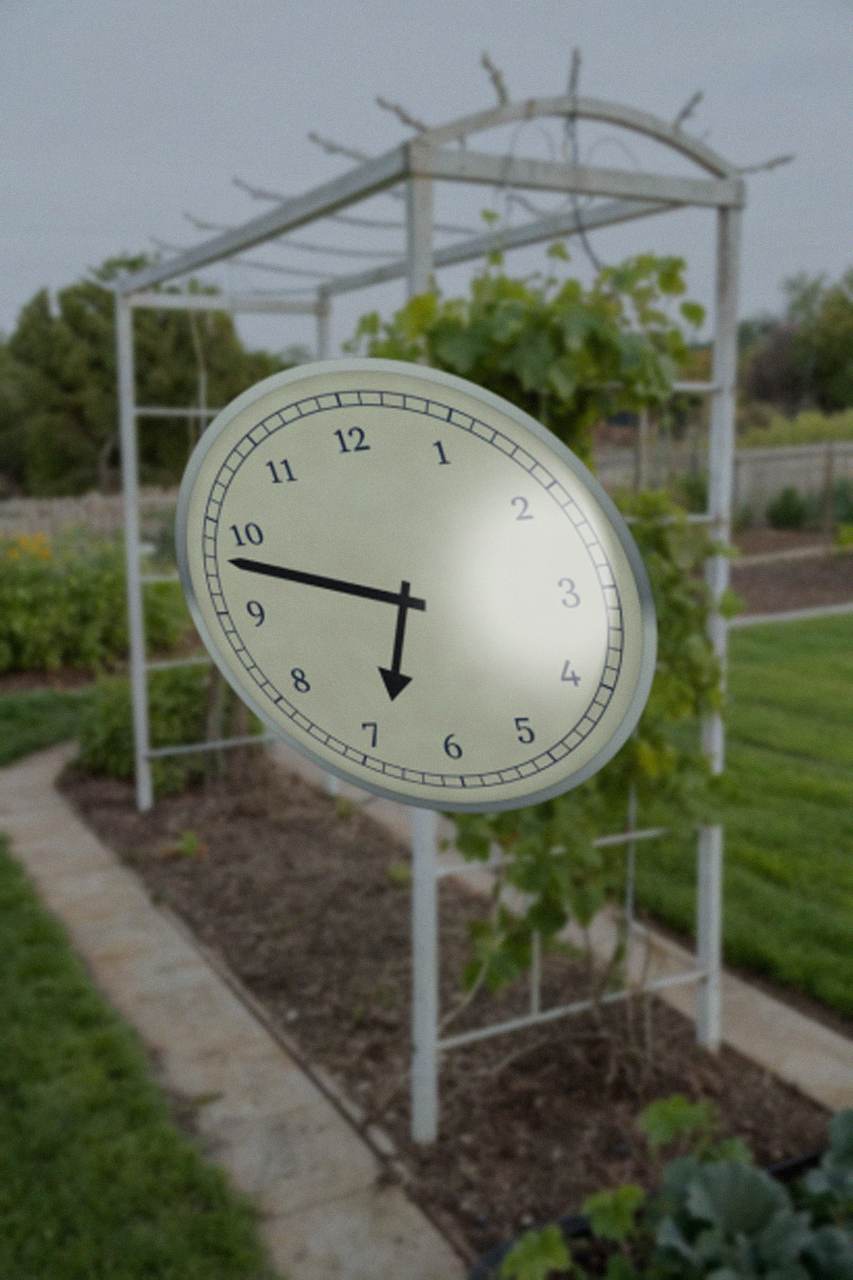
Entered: 6.48
